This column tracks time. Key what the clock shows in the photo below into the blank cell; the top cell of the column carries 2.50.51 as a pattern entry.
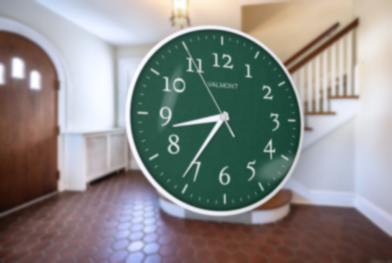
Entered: 8.35.55
